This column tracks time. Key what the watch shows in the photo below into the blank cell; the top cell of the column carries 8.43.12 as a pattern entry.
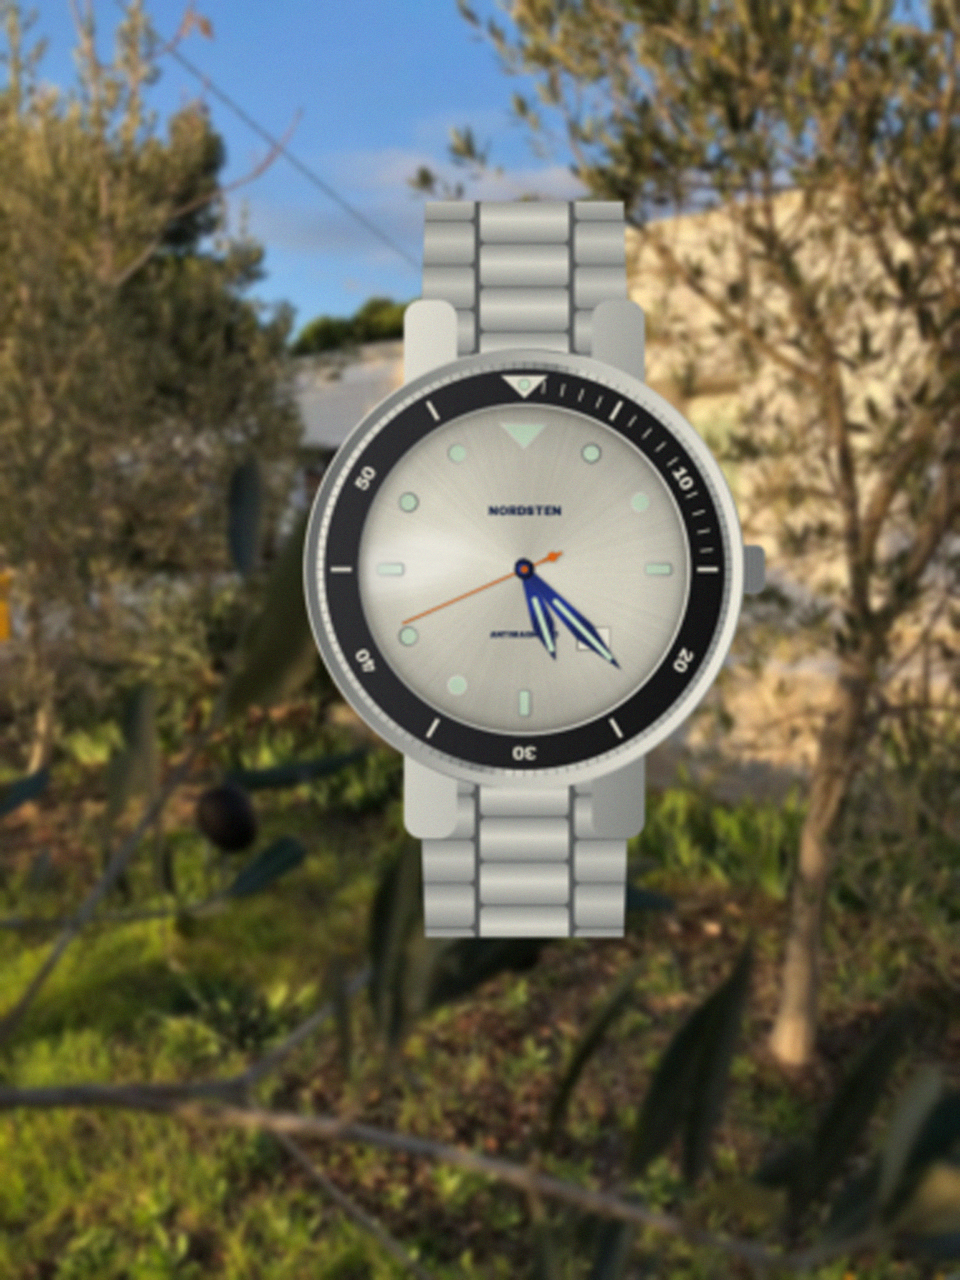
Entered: 5.22.41
